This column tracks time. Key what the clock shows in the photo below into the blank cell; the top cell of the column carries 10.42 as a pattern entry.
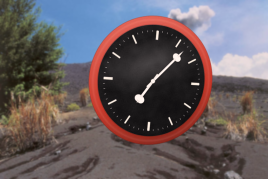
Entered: 7.07
